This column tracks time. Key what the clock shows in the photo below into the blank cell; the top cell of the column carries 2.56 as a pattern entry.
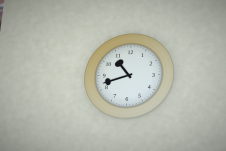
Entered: 10.42
